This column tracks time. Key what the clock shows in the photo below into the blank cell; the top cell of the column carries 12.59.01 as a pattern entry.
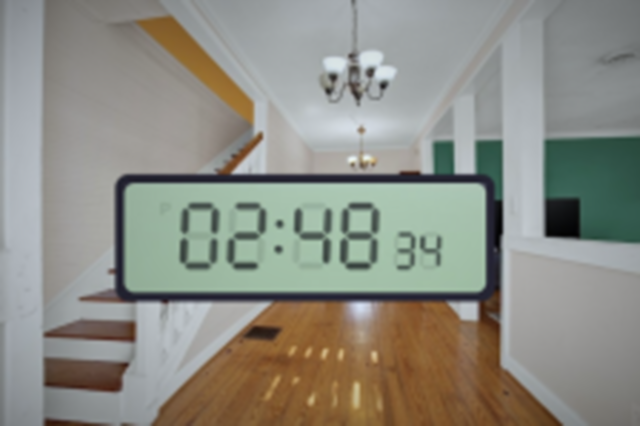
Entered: 2.48.34
